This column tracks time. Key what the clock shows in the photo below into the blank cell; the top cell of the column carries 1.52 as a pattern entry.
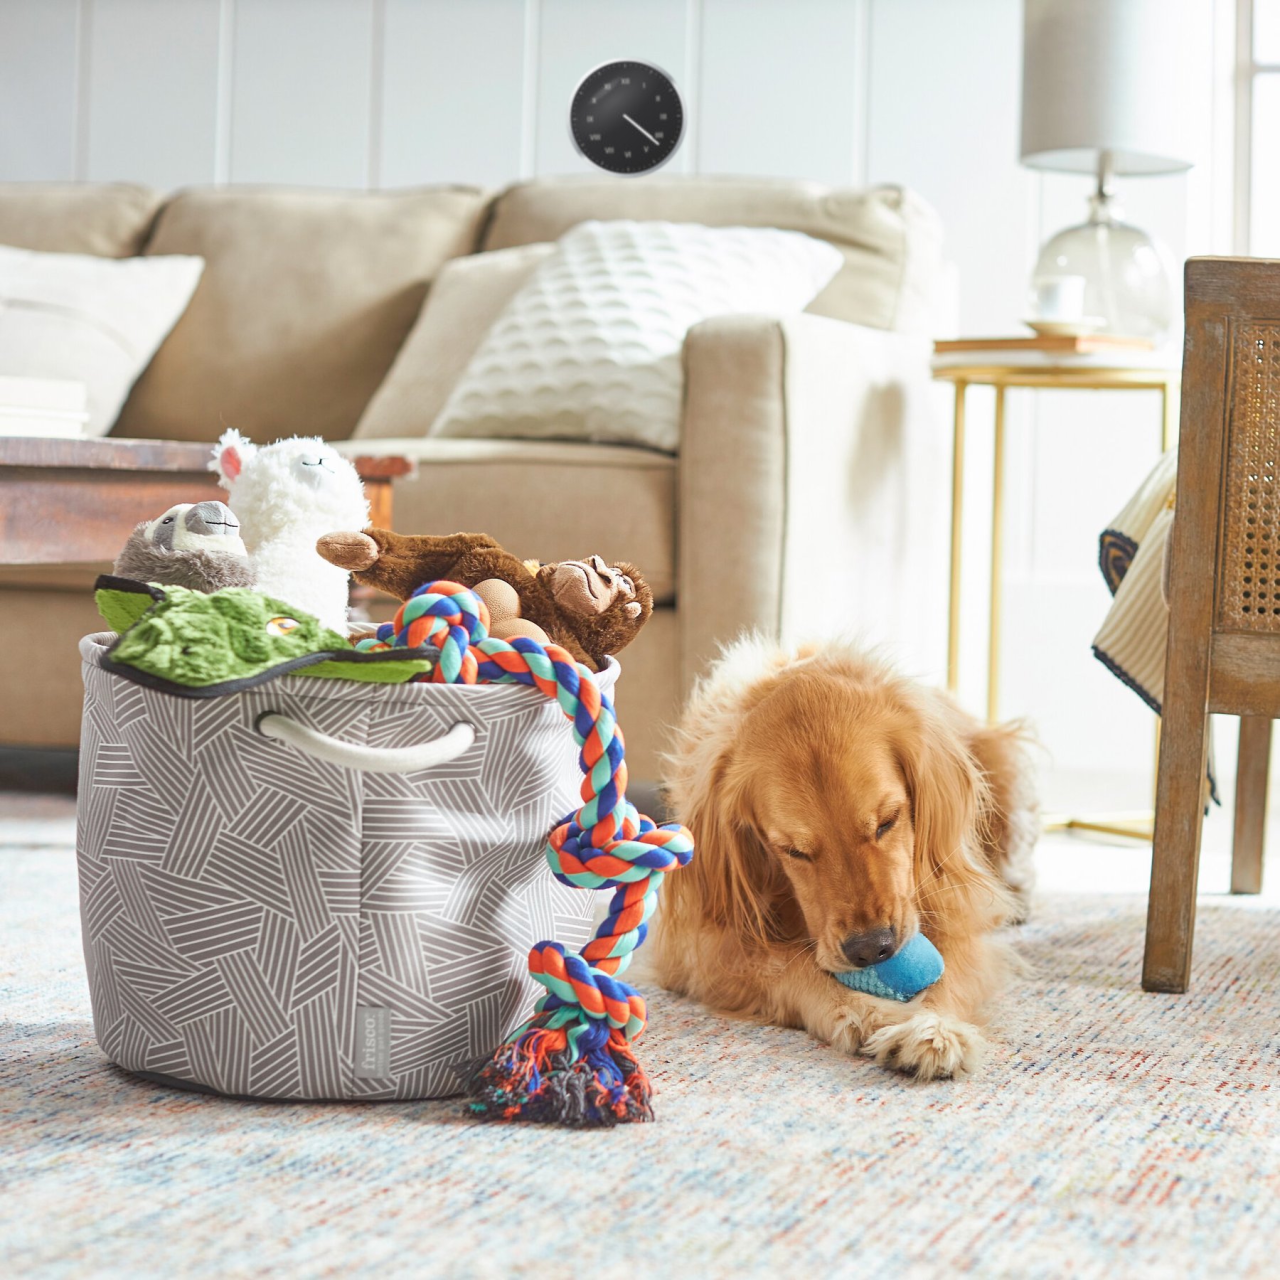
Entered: 4.22
